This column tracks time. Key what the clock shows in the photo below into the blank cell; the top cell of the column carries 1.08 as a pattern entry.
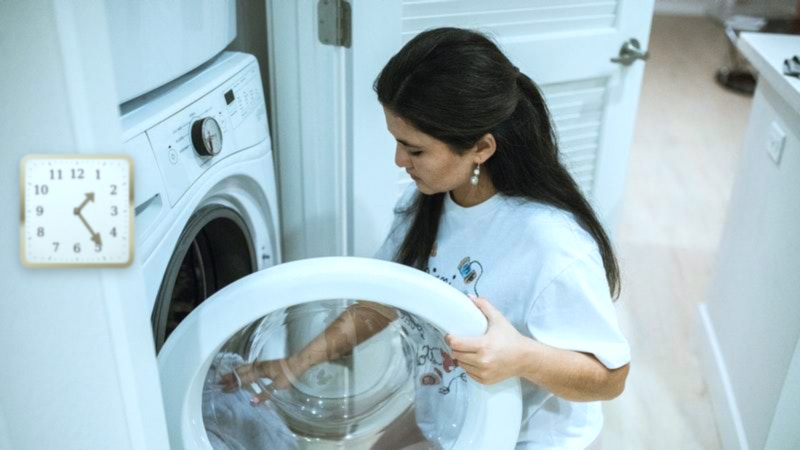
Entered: 1.24
